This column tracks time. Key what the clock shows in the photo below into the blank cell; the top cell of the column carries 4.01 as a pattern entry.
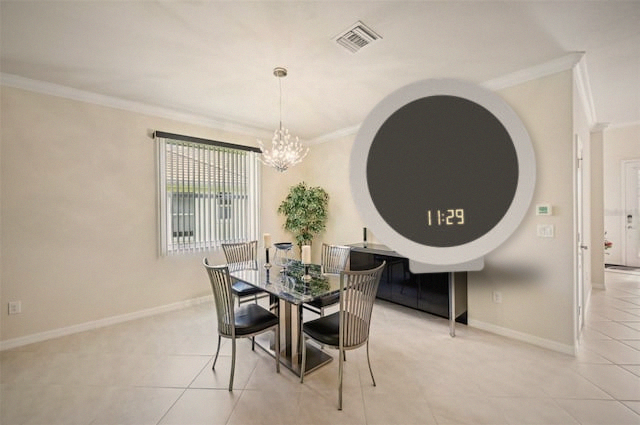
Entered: 11.29
